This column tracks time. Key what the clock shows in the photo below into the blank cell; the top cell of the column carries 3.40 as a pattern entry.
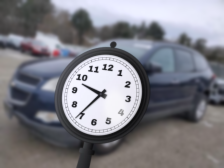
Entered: 9.36
